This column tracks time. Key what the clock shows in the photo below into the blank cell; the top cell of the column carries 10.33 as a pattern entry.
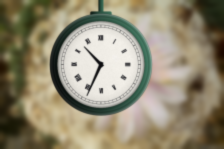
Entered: 10.34
